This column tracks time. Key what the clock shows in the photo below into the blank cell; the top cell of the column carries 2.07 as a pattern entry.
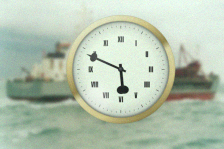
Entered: 5.49
